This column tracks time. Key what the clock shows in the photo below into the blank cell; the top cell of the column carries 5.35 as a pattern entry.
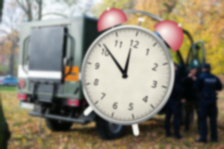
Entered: 11.51
